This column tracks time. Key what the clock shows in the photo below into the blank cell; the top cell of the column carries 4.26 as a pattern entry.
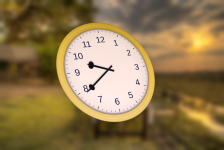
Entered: 9.39
